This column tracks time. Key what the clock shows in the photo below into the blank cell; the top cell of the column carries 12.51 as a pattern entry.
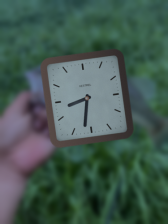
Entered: 8.32
